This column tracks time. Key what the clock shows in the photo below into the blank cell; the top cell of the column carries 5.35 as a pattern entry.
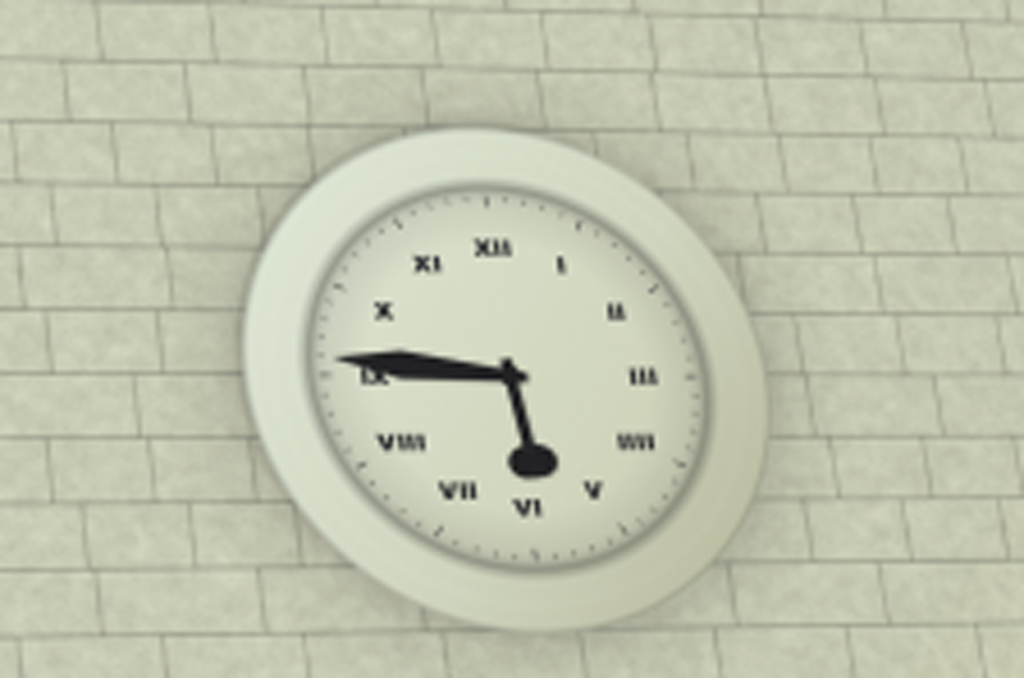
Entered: 5.46
